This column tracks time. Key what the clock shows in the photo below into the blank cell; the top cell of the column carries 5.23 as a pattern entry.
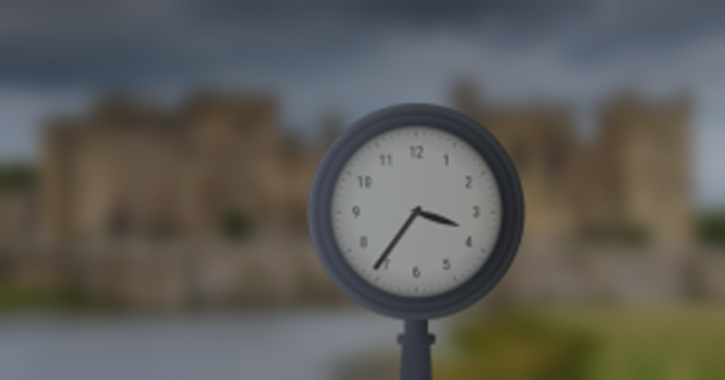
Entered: 3.36
